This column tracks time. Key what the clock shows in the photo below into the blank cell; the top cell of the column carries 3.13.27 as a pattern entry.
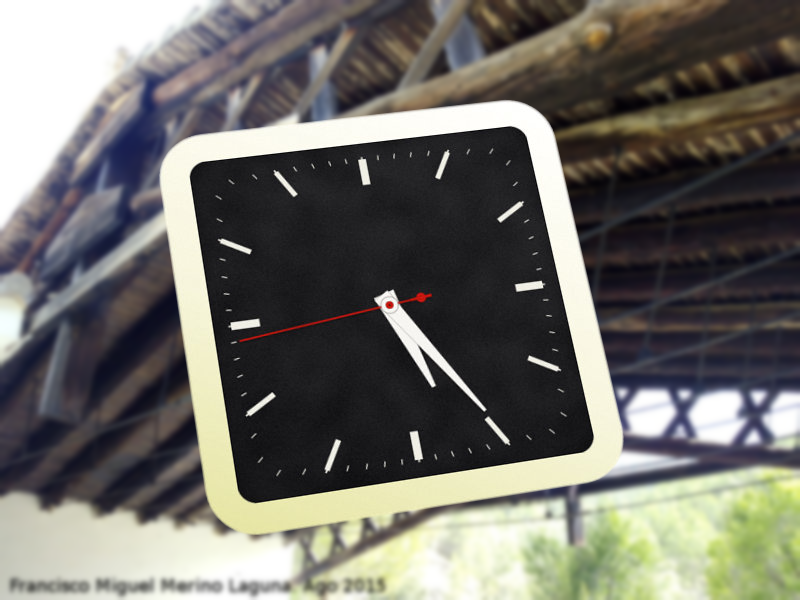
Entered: 5.24.44
